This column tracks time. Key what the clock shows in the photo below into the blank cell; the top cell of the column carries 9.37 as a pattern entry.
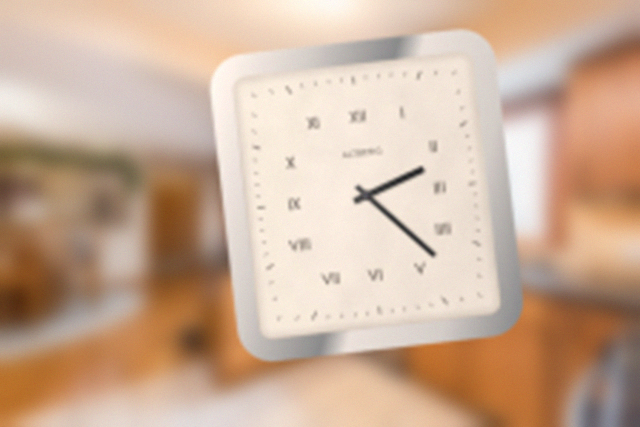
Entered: 2.23
